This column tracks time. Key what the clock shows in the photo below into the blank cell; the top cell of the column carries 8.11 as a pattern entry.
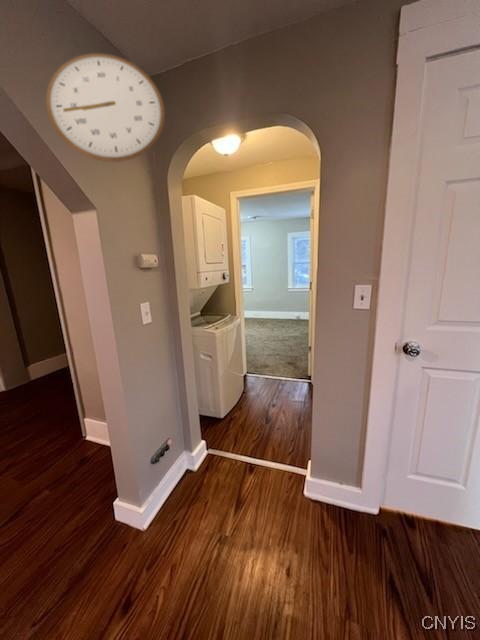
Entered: 8.44
